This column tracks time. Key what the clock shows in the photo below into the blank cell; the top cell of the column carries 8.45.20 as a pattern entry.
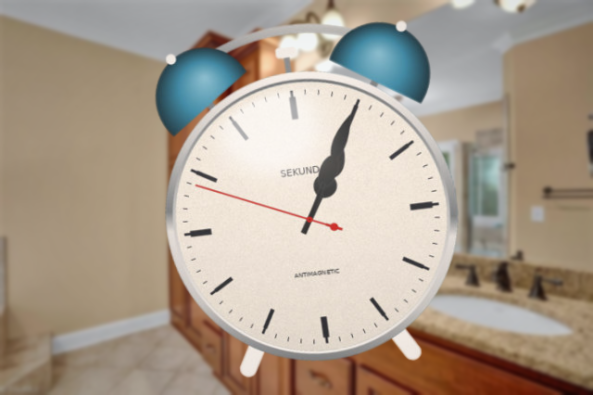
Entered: 1.04.49
